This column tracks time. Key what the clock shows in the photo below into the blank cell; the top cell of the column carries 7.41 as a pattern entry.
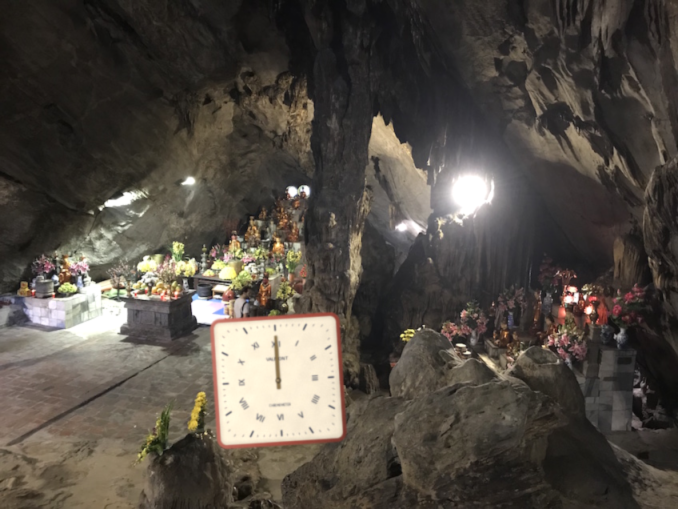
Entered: 12.00
